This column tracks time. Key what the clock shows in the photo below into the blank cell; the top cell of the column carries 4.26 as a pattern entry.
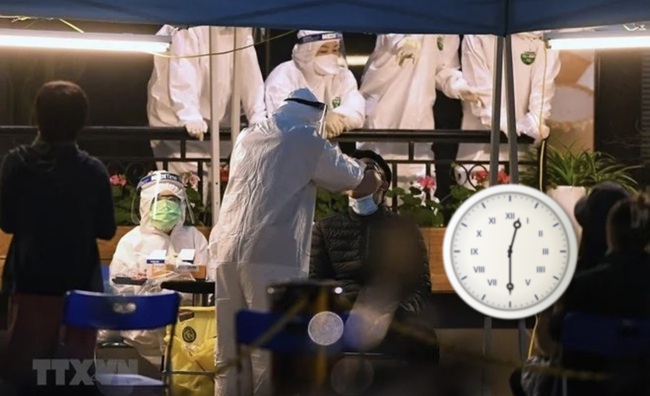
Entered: 12.30
